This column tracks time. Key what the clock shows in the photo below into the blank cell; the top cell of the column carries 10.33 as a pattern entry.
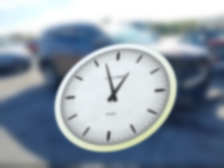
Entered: 12.57
